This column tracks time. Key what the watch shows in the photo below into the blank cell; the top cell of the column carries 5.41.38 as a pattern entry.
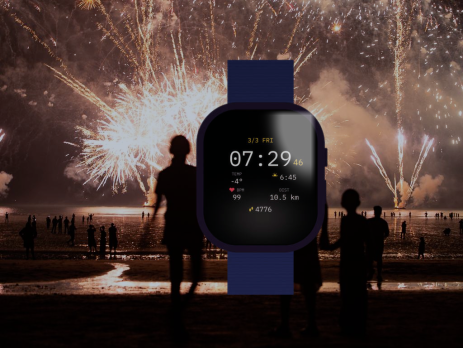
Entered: 7.29.46
